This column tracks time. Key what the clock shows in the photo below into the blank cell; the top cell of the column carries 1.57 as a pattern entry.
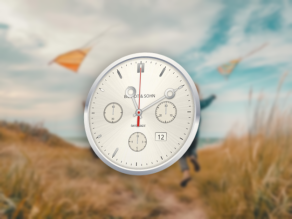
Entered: 11.10
